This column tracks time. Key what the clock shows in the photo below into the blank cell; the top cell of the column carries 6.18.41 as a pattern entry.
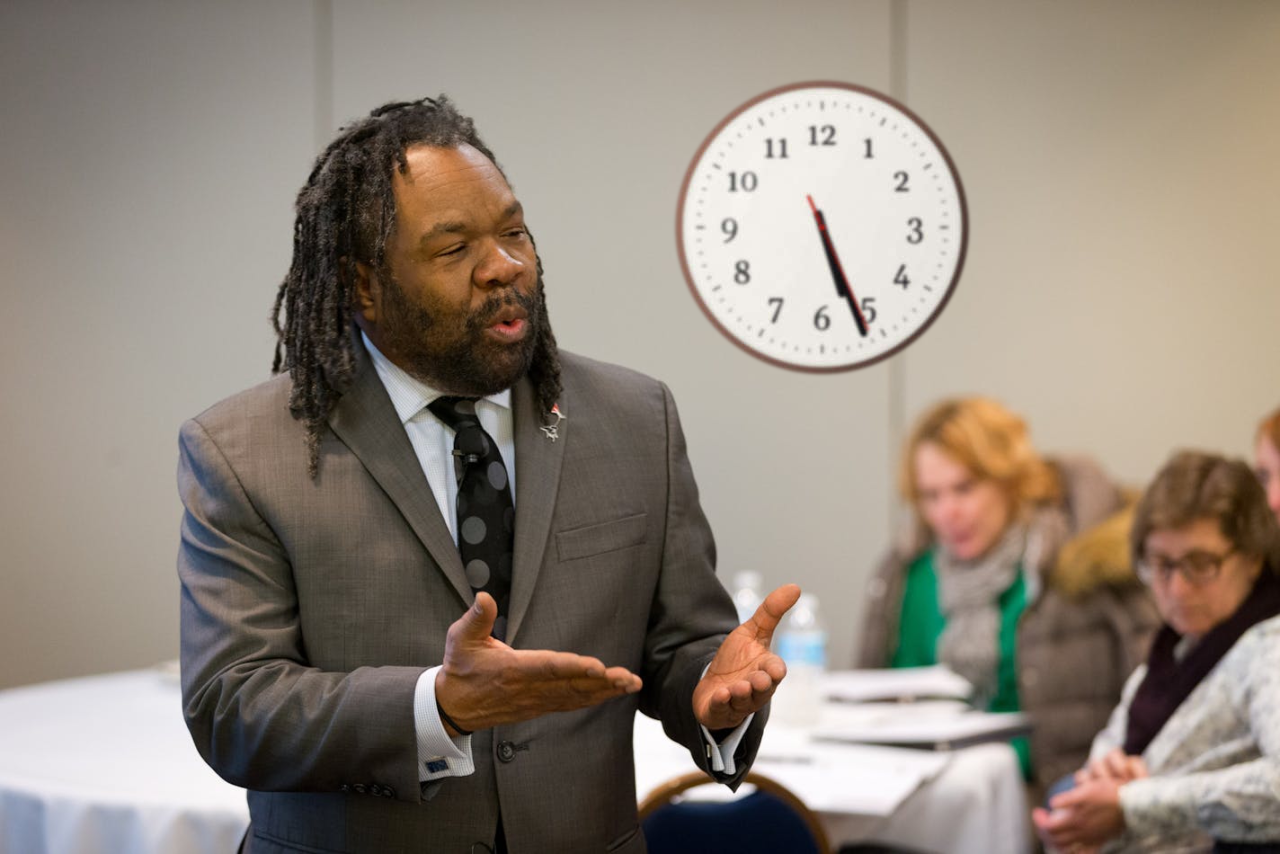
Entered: 5.26.26
